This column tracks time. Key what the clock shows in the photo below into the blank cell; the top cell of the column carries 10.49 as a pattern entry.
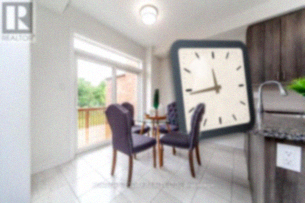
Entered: 11.44
